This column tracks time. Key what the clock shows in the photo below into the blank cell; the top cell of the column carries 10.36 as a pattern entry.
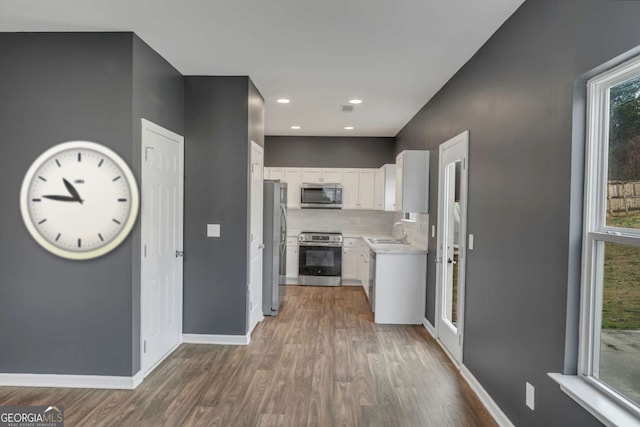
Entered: 10.46
